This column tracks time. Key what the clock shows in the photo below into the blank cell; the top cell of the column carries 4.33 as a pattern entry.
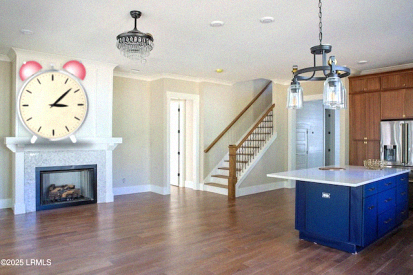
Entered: 3.08
